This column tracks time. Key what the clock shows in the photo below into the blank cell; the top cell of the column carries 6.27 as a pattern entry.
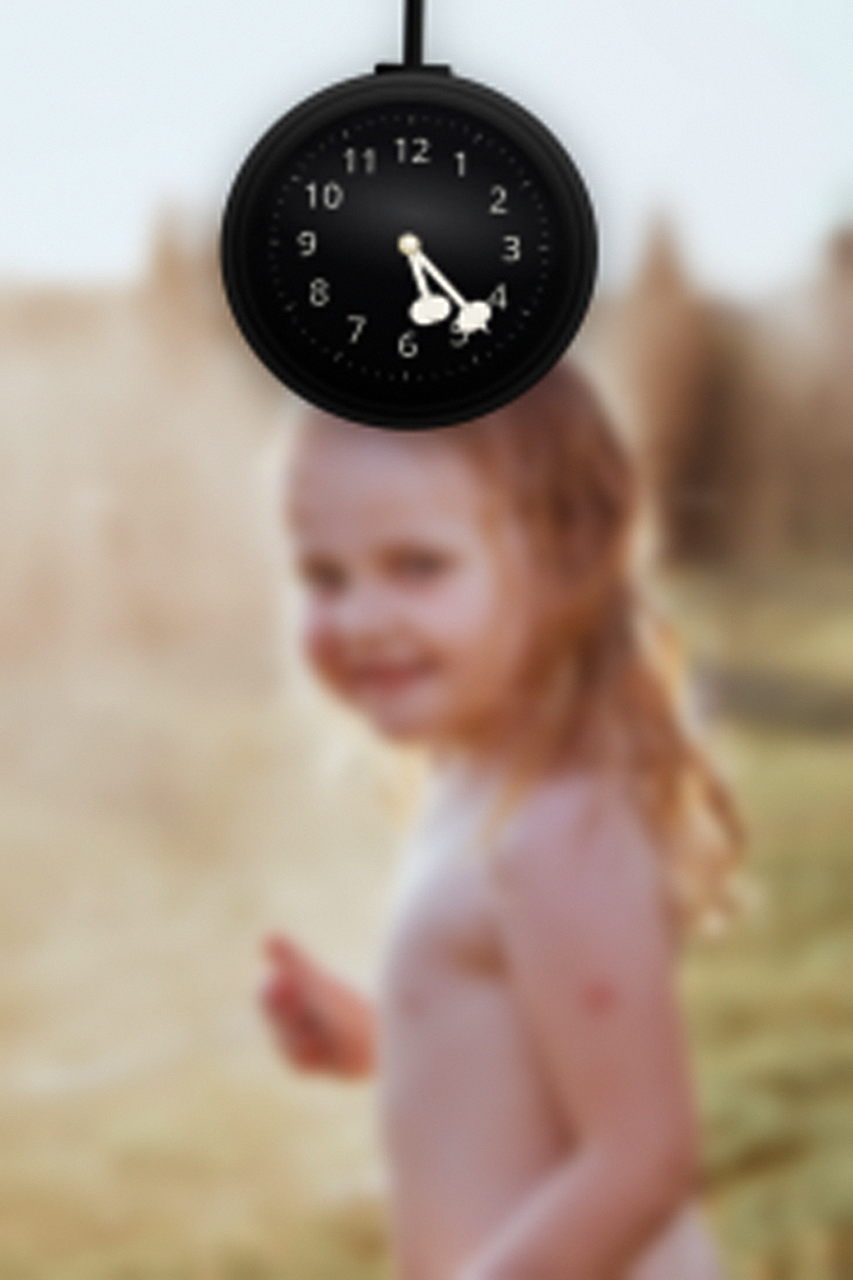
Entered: 5.23
